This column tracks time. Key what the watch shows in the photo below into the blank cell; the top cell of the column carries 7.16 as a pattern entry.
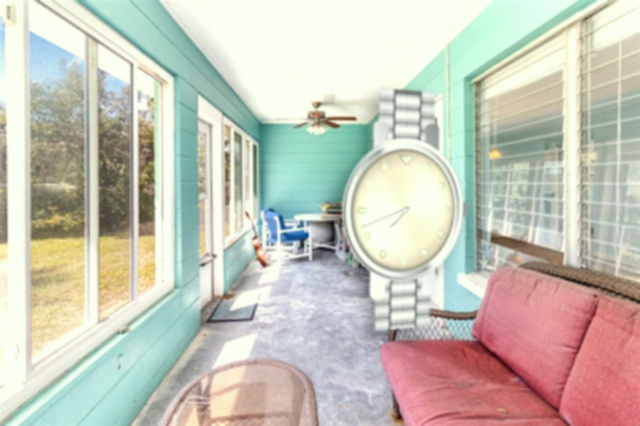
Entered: 7.42
